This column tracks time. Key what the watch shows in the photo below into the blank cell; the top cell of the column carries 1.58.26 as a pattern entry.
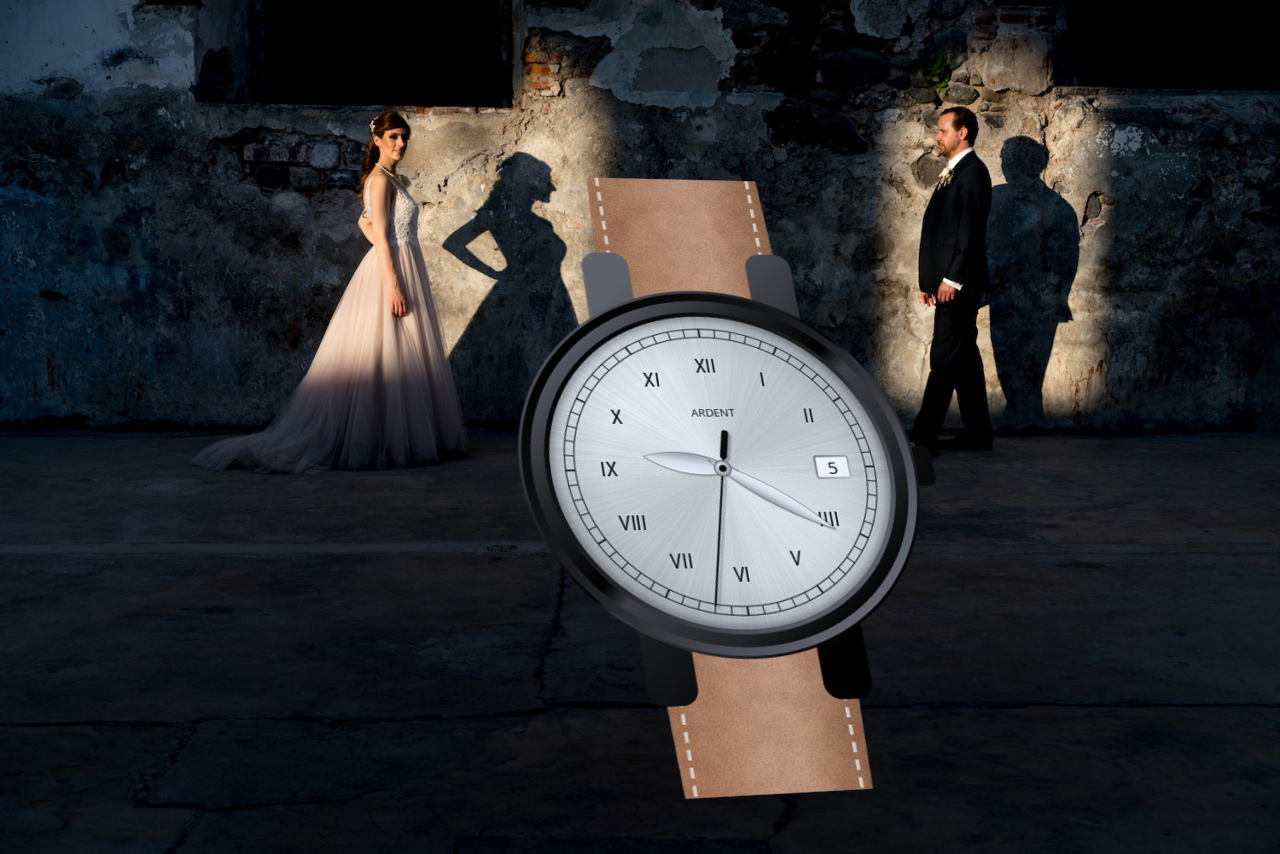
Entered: 9.20.32
